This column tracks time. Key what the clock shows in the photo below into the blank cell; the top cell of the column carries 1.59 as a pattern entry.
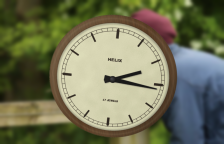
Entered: 2.16
